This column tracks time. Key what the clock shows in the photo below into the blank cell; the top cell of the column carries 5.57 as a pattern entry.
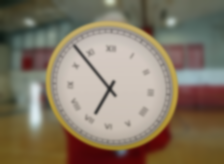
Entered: 6.53
